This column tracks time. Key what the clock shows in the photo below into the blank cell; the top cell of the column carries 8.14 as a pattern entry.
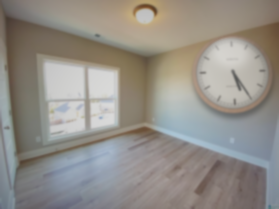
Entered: 5.25
